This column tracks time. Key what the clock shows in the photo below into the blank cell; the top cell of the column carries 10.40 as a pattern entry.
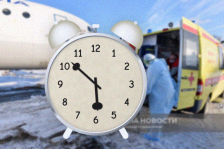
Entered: 5.52
